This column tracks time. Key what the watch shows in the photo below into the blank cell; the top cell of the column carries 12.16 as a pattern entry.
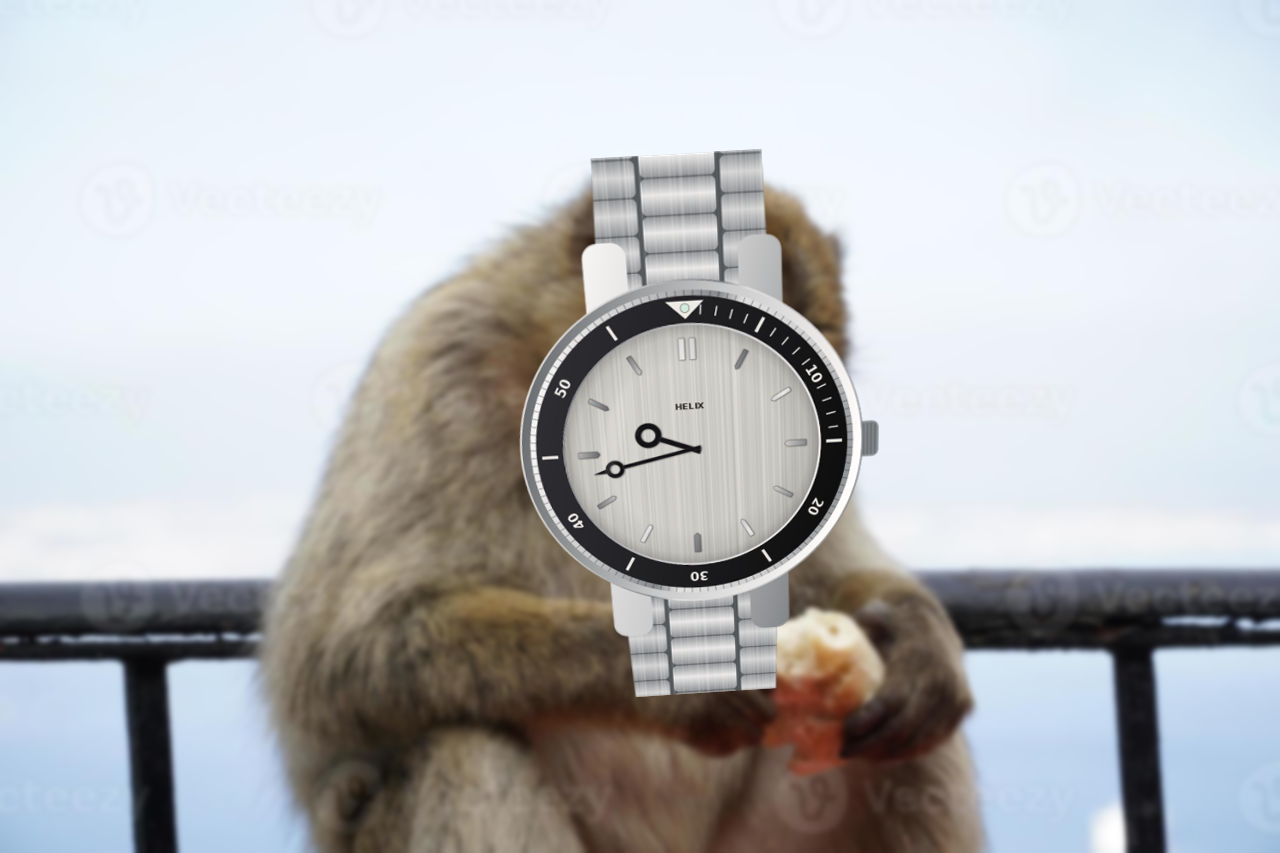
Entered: 9.43
